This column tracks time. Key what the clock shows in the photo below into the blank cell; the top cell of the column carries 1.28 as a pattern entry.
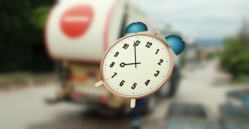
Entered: 7.54
